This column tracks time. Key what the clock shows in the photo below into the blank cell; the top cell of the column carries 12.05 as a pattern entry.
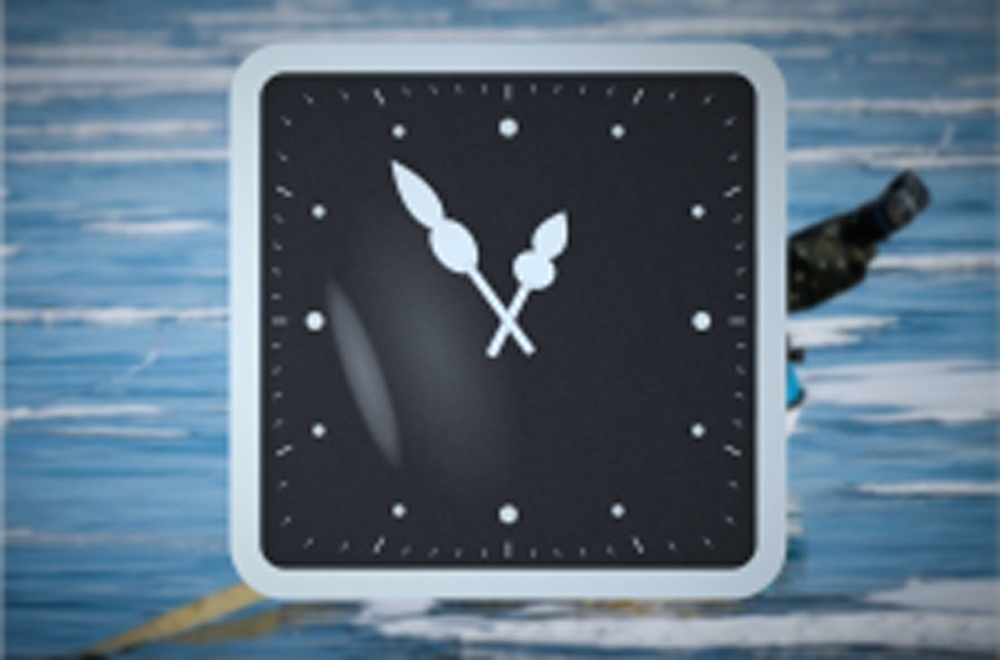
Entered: 12.54
